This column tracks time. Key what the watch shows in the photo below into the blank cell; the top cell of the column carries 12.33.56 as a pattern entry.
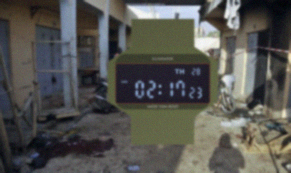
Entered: 2.17.23
